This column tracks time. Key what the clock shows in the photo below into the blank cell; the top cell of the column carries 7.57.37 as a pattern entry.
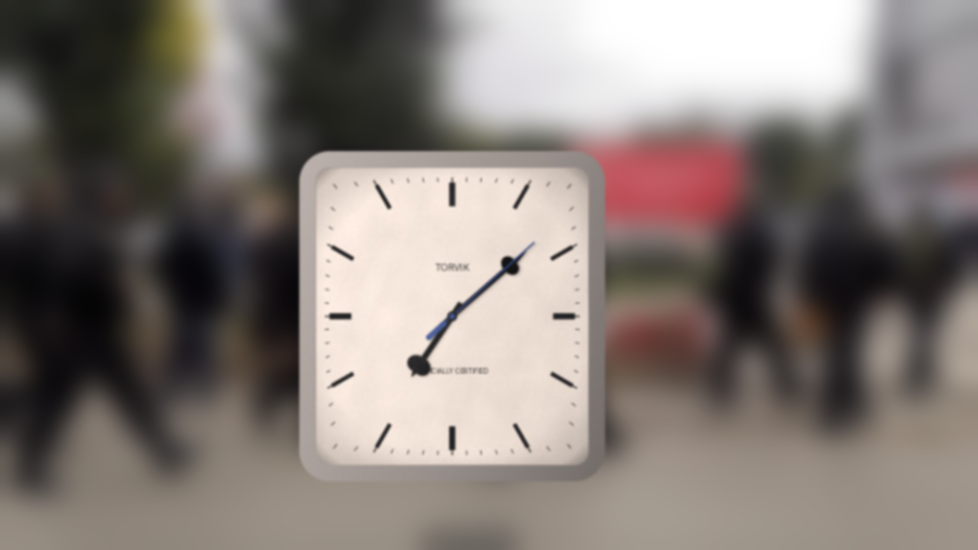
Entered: 7.08.08
